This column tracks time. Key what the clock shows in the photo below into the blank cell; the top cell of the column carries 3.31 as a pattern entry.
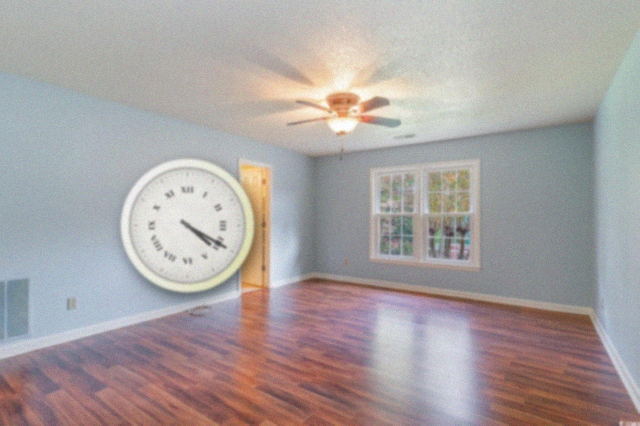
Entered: 4.20
